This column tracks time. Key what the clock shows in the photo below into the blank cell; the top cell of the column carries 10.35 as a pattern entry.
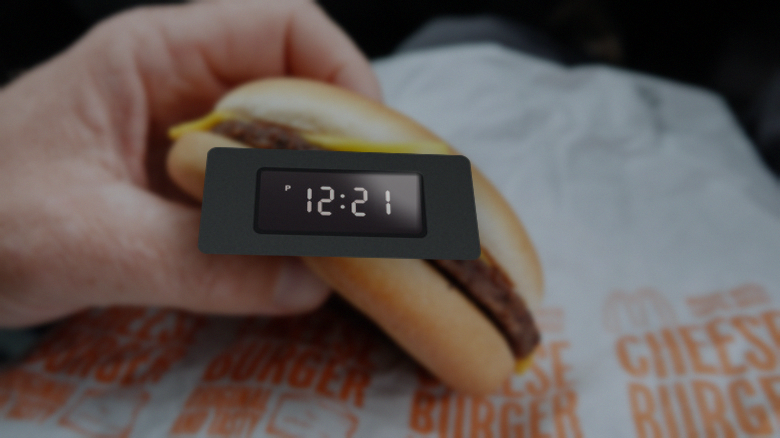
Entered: 12.21
